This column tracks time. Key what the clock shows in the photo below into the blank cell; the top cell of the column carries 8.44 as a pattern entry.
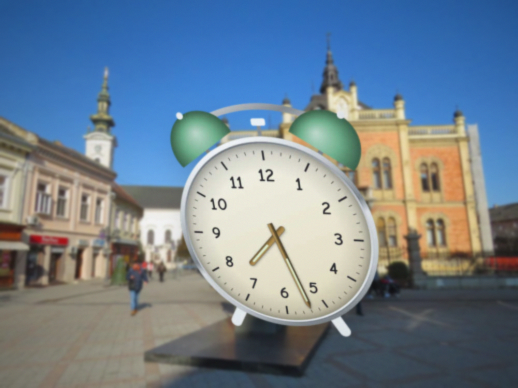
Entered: 7.27
